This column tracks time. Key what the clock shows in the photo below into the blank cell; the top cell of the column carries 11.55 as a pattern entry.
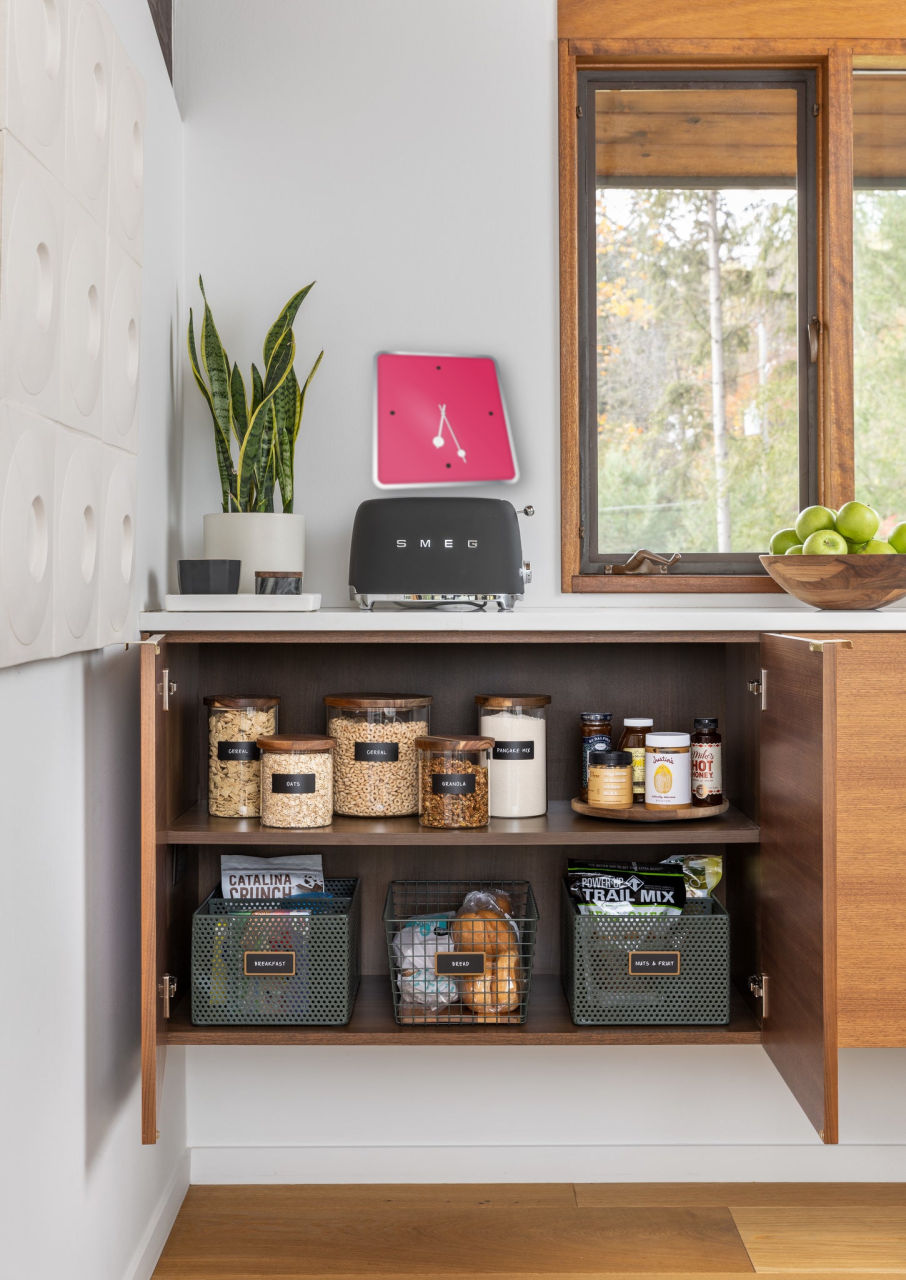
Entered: 6.27
